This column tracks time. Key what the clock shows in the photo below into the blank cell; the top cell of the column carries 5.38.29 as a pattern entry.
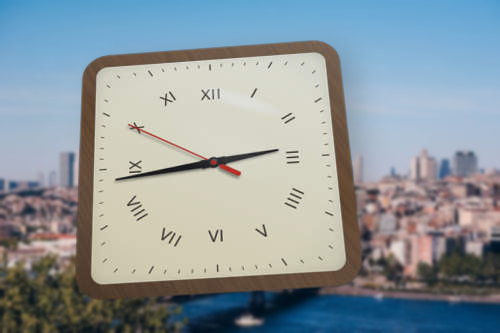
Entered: 2.43.50
